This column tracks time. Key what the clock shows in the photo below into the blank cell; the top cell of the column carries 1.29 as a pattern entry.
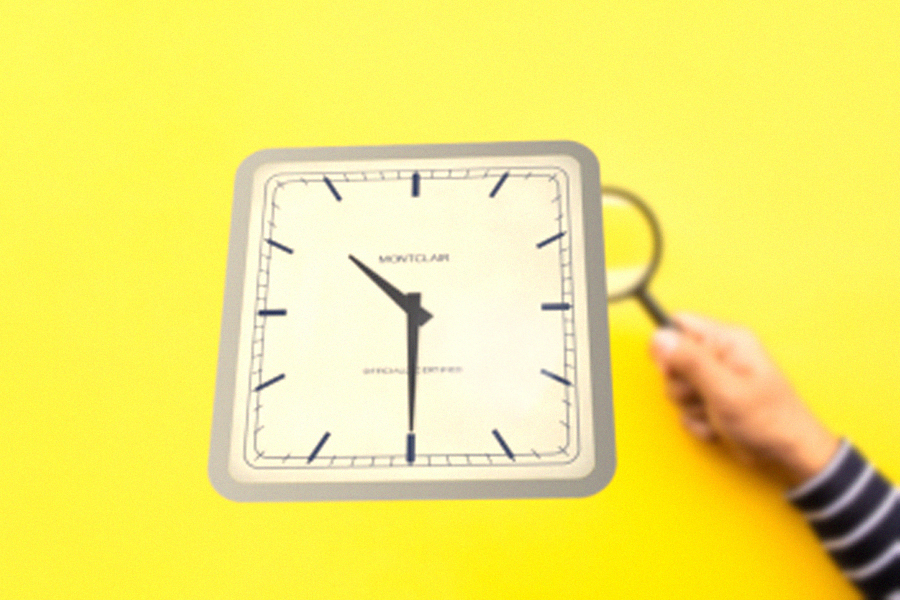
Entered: 10.30
